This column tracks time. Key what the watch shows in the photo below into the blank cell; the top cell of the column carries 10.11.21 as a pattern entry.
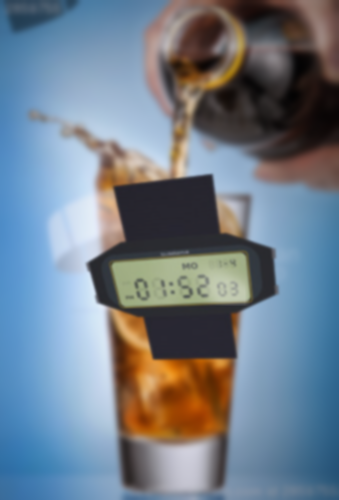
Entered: 1.52.03
